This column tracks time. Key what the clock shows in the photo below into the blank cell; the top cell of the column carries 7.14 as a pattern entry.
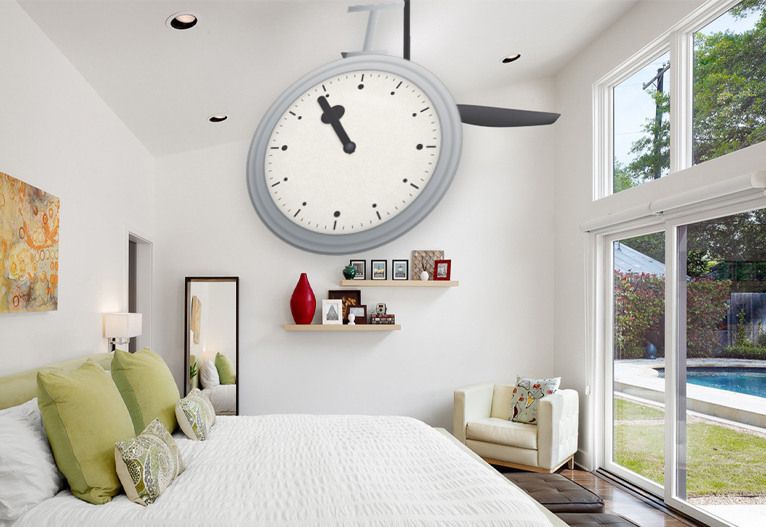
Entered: 10.54
